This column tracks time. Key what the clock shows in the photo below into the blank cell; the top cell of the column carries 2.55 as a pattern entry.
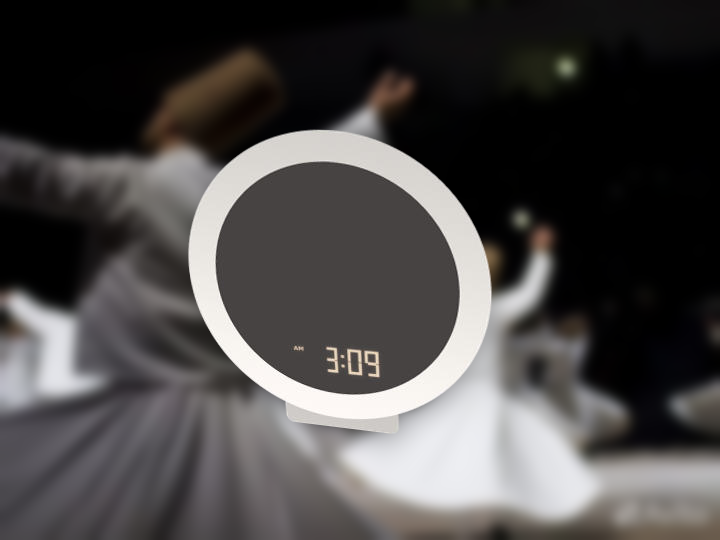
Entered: 3.09
